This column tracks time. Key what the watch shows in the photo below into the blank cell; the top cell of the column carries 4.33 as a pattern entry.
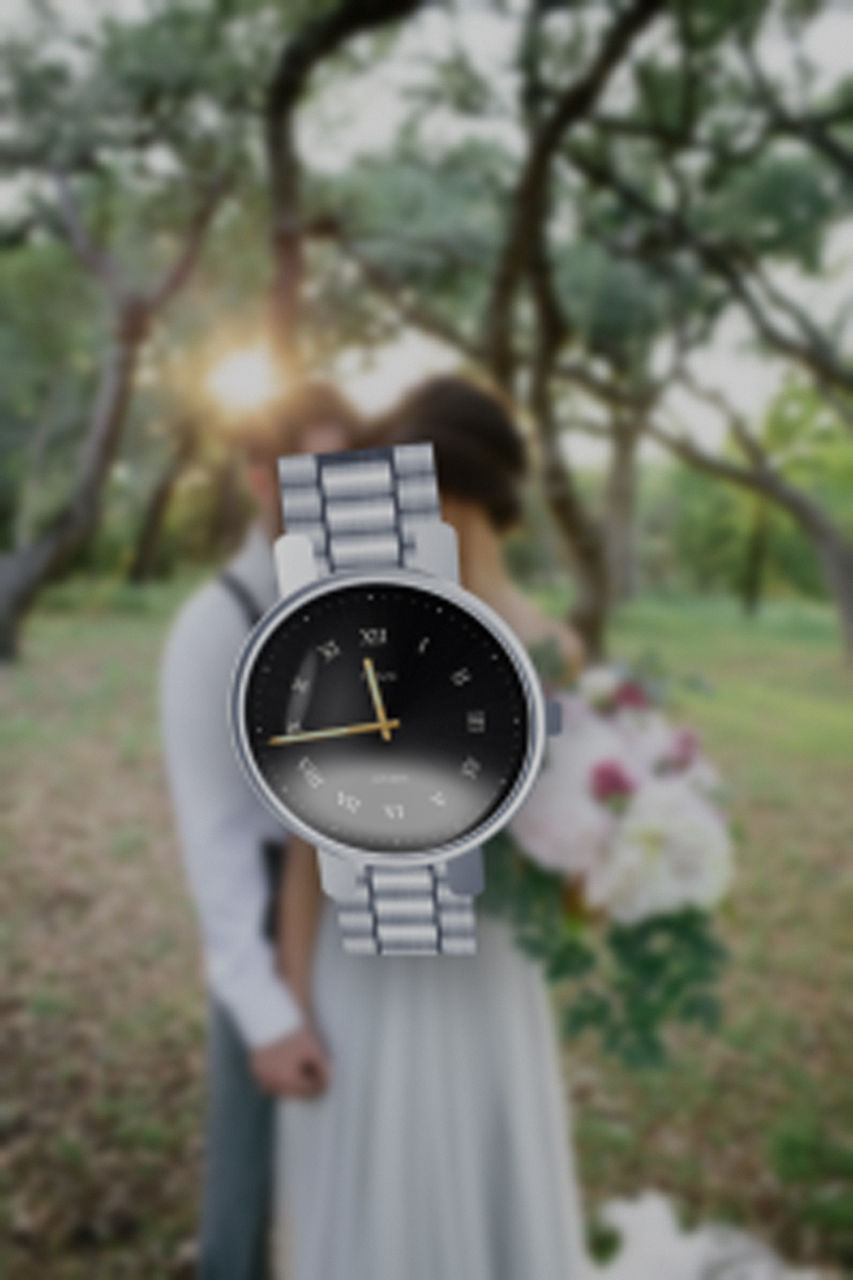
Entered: 11.44
